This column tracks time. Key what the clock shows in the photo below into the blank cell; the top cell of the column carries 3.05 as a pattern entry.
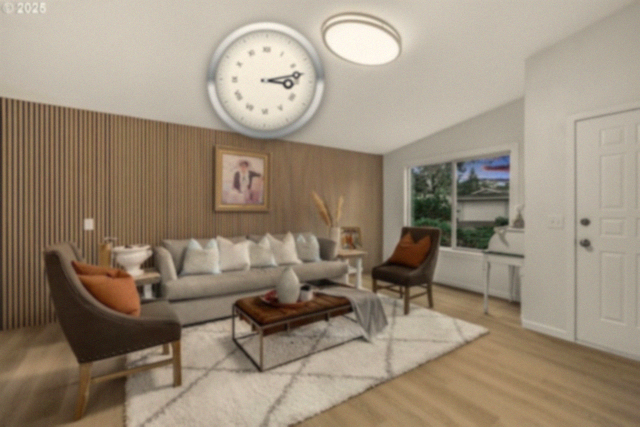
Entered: 3.13
